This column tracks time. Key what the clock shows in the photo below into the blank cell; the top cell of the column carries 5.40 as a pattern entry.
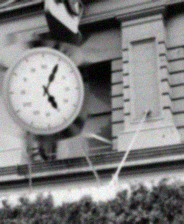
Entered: 5.05
